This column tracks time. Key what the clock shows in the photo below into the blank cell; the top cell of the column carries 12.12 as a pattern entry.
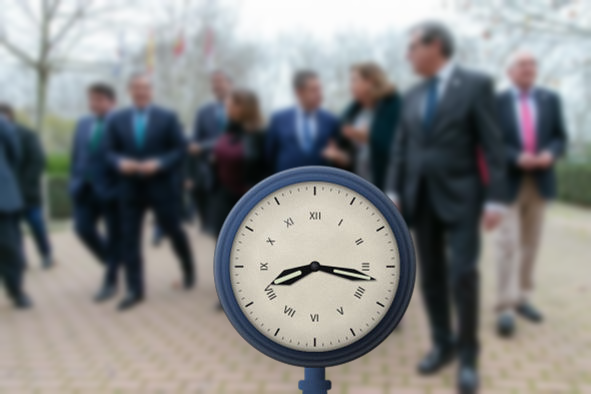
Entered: 8.17
